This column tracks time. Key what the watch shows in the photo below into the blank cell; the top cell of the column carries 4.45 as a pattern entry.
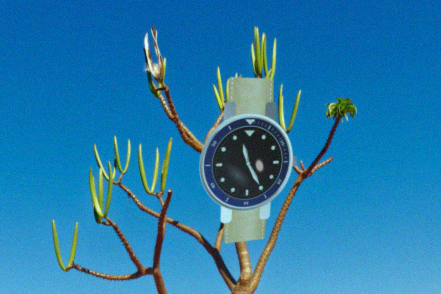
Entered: 11.25
